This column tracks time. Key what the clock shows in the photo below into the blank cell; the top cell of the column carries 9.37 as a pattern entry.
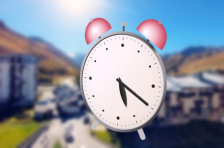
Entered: 5.20
